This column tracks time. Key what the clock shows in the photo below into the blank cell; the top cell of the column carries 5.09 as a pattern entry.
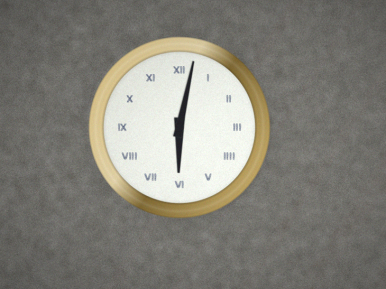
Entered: 6.02
